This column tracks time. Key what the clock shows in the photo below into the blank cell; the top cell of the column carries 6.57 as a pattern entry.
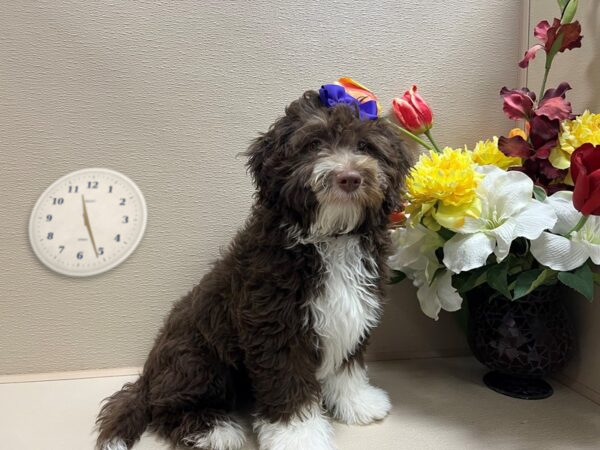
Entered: 11.26
